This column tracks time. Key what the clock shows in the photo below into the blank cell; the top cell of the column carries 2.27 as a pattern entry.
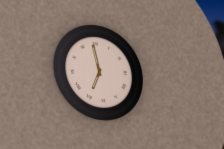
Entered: 6.59
